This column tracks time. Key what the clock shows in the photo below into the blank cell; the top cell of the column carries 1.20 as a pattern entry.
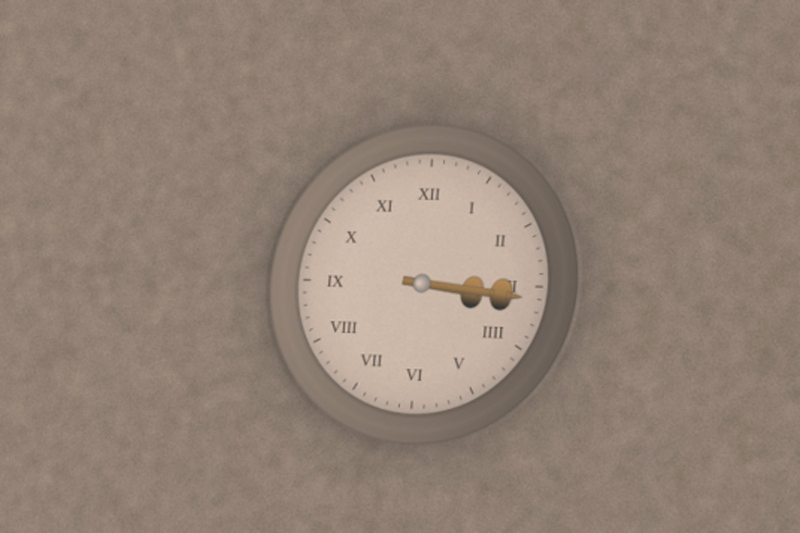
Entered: 3.16
